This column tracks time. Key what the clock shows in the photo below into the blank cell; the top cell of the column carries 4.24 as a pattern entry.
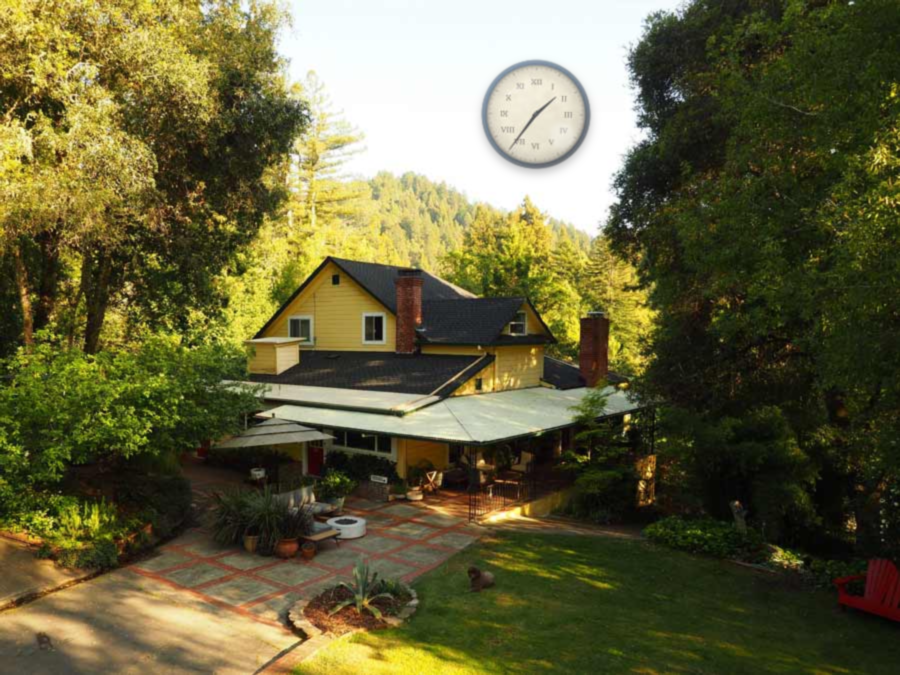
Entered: 1.36
